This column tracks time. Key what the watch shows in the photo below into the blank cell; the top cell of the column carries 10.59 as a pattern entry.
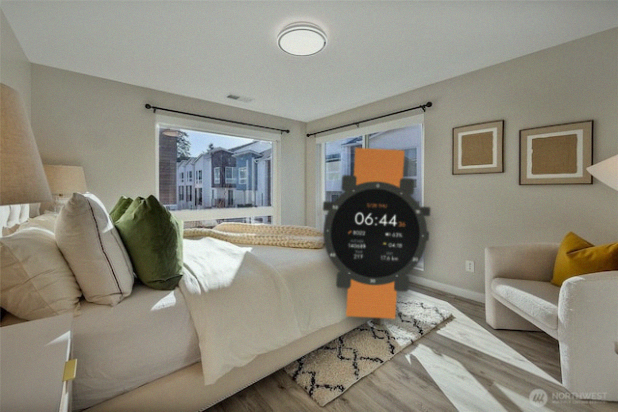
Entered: 6.44
